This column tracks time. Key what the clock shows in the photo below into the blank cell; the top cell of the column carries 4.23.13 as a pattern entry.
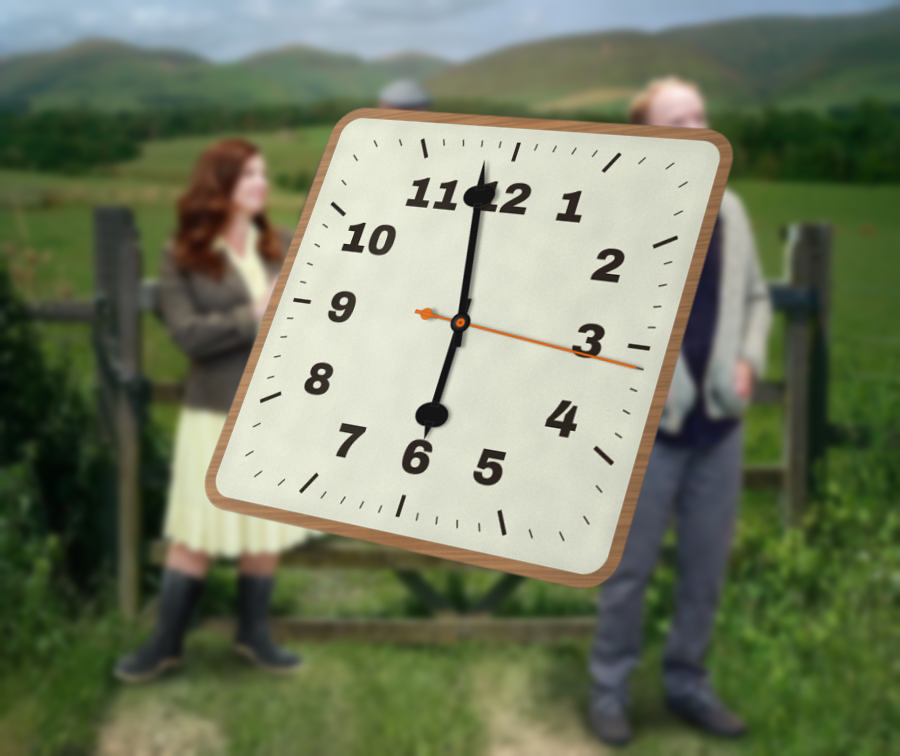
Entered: 5.58.16
